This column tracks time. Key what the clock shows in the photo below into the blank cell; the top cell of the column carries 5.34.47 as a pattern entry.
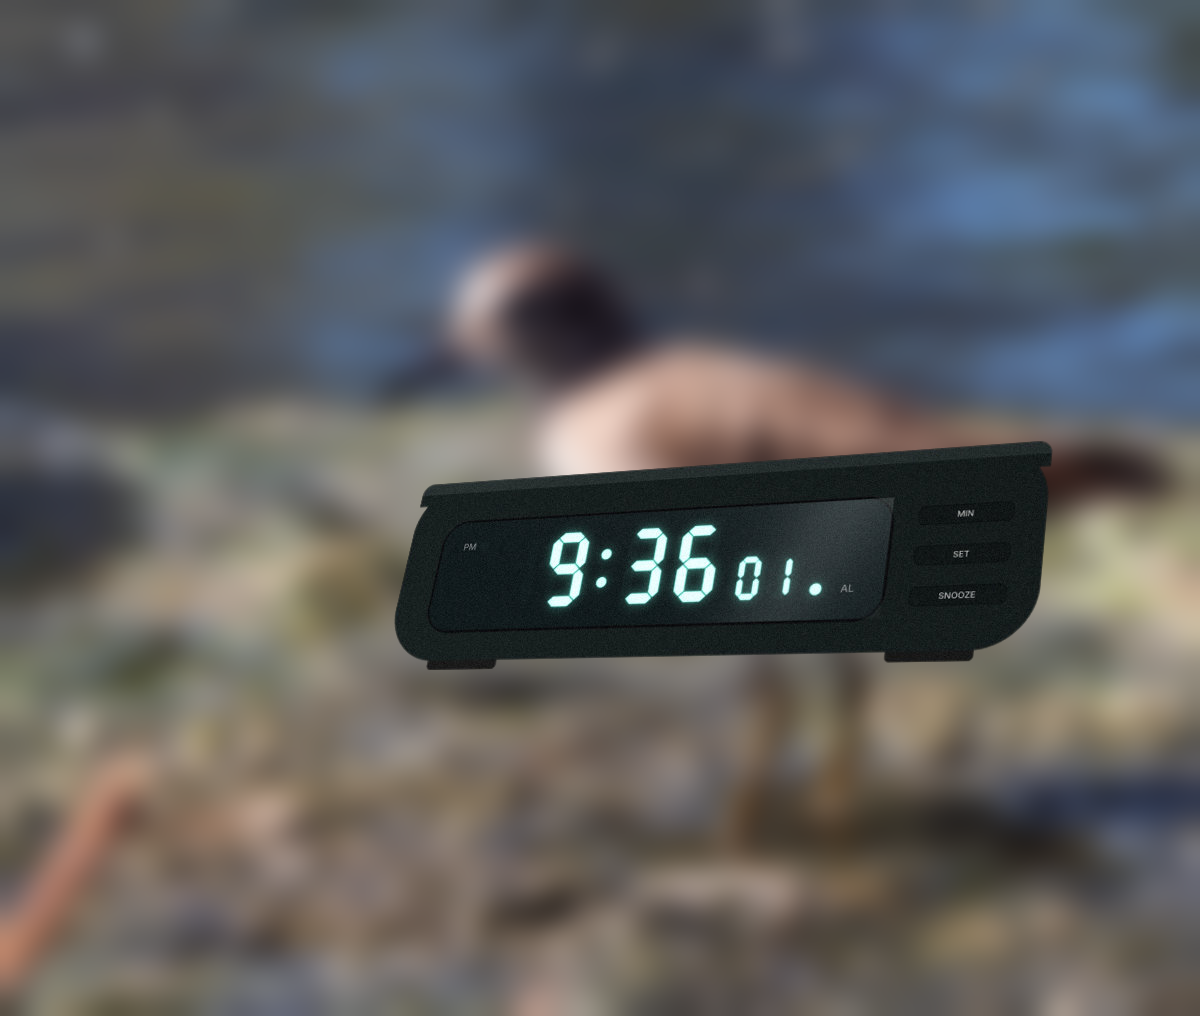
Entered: 9.36.01
